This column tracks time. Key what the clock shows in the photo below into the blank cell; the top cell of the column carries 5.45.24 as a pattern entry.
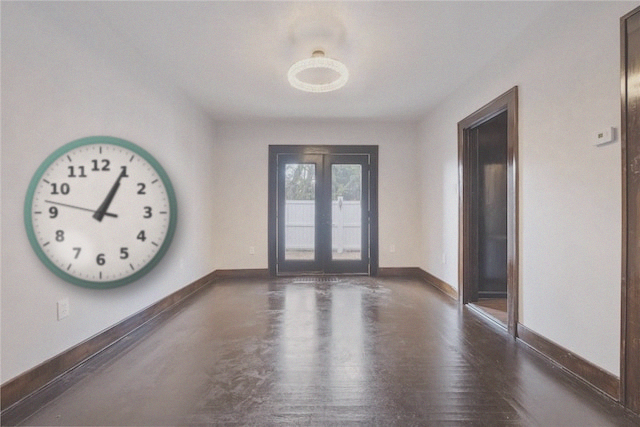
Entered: 1.04.47
